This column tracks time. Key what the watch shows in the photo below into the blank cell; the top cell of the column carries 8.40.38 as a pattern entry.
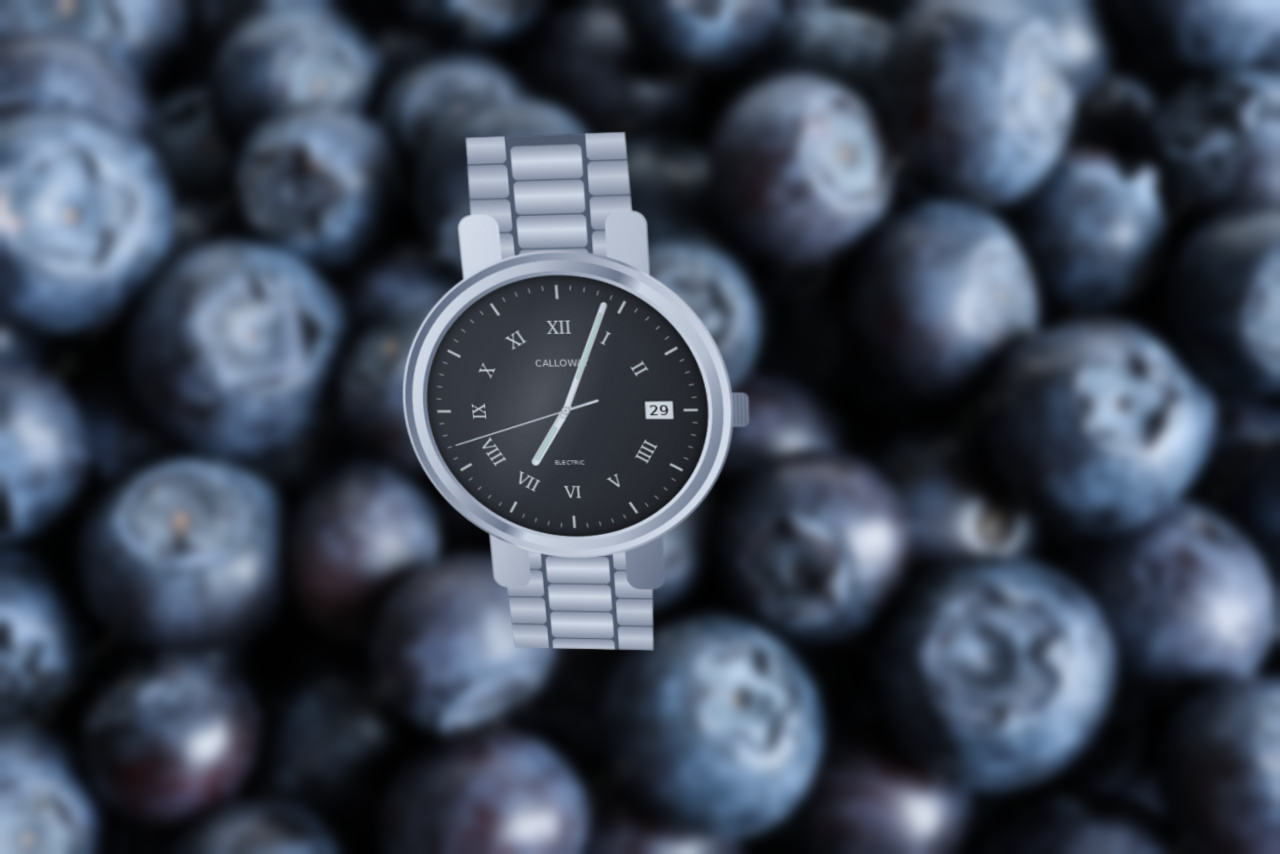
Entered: 7.03.42
